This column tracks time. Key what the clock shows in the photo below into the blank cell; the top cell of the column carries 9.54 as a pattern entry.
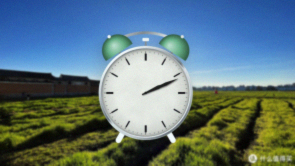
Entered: 2.11
